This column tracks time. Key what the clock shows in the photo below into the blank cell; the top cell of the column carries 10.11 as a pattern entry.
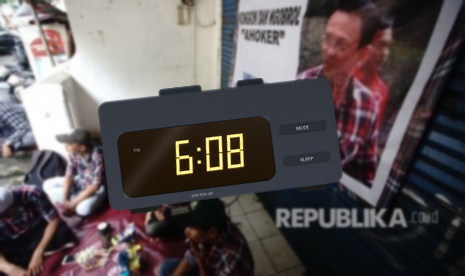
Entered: 6.08
